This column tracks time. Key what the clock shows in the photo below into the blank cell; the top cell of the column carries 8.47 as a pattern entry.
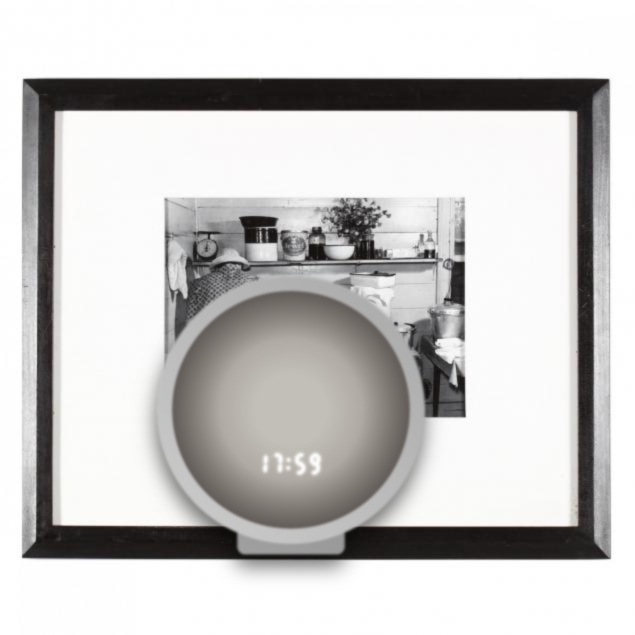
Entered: 17.59
